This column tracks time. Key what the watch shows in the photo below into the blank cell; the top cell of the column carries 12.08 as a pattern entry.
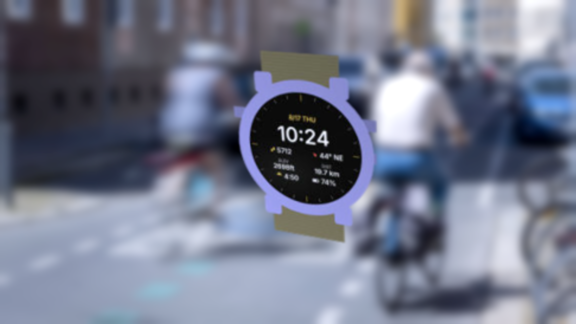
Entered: 10.24
